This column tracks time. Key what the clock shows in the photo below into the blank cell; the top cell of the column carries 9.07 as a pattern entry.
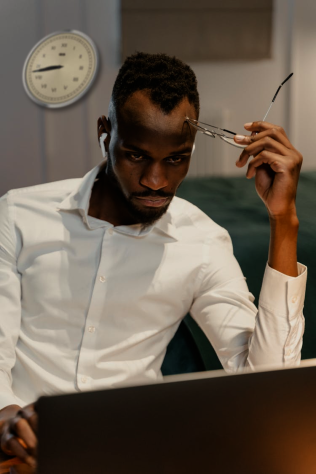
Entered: 8.43
